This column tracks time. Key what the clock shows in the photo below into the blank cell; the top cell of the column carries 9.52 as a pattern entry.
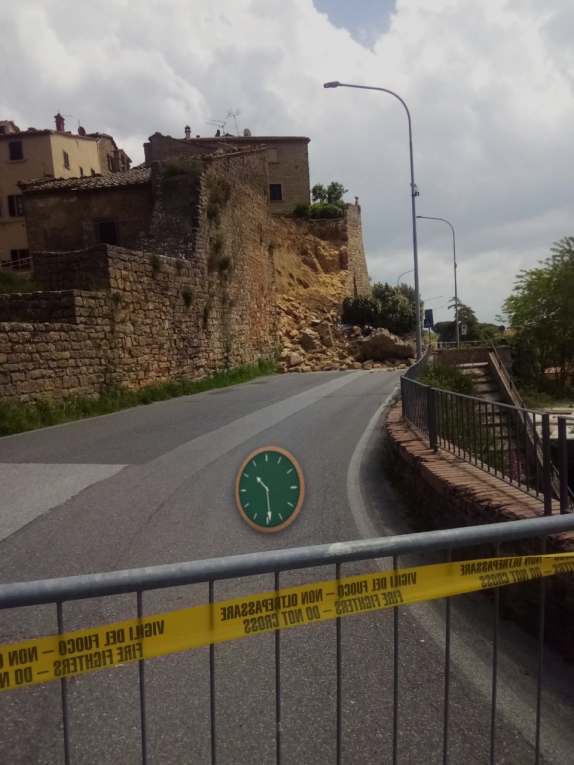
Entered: 10.29
